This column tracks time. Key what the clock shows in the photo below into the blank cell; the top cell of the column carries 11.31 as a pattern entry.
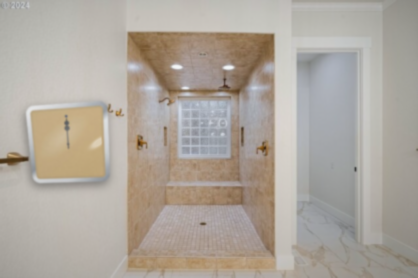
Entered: 12.00
